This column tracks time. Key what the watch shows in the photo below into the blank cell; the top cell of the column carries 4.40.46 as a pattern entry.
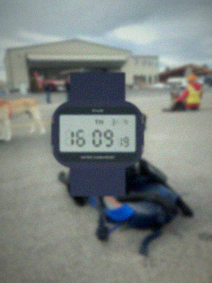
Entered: 16.09.19
